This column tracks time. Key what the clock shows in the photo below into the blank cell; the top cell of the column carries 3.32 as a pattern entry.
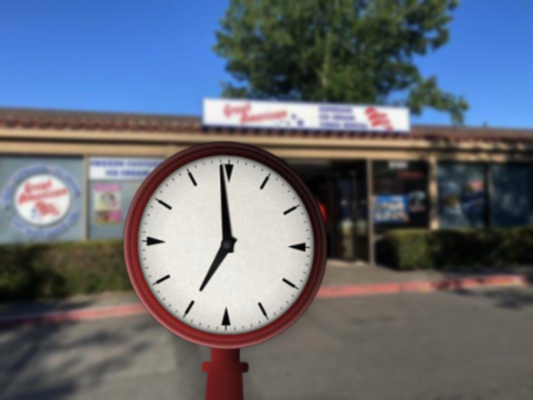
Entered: 6.59
